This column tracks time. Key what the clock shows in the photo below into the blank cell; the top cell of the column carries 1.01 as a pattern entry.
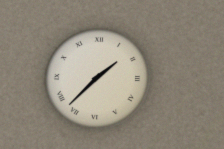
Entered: 1.37
